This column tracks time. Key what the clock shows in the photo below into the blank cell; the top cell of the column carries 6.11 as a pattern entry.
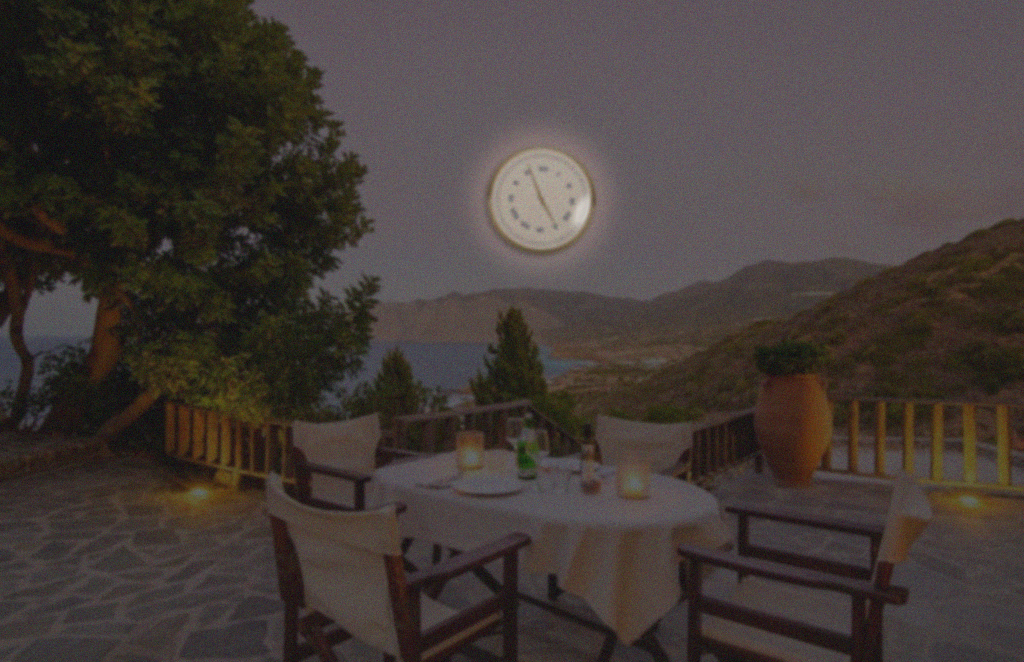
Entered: 4.56
